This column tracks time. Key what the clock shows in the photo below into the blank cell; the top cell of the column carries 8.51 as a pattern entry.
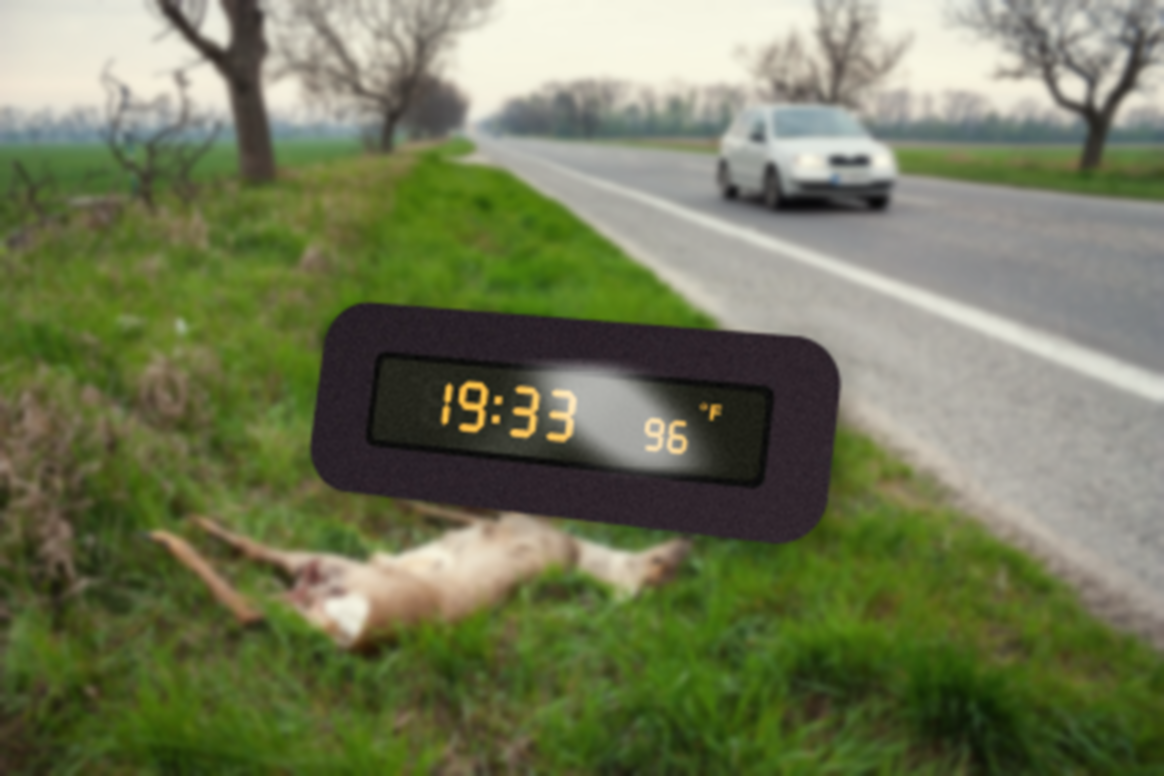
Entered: 19.33
